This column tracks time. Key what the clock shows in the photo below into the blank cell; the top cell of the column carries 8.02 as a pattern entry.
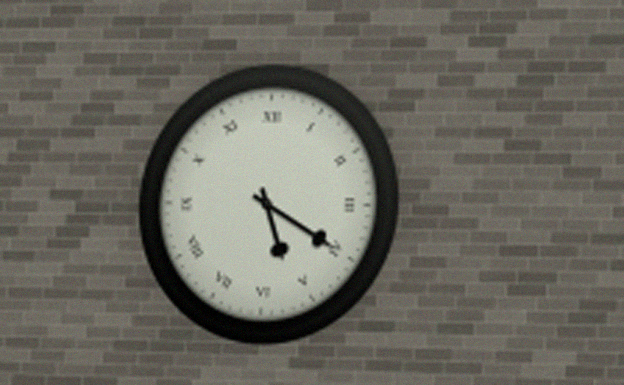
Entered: 5.20
